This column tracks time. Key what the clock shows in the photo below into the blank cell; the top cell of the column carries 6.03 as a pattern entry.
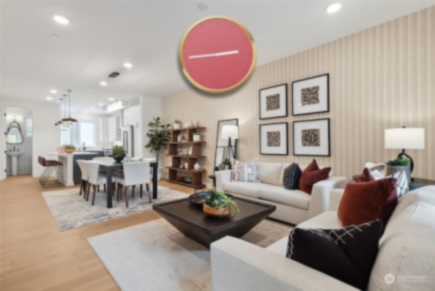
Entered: 2.44
